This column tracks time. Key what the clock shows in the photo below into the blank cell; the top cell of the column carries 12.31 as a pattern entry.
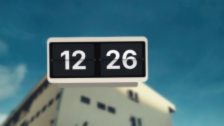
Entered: 12.26
